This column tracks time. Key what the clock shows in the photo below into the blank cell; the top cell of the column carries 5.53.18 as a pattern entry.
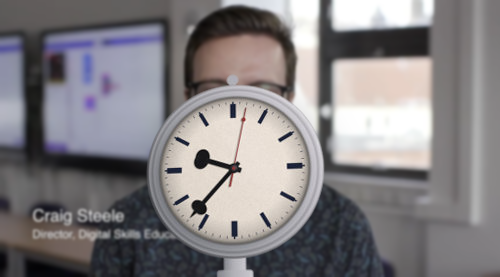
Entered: 9.37.02
